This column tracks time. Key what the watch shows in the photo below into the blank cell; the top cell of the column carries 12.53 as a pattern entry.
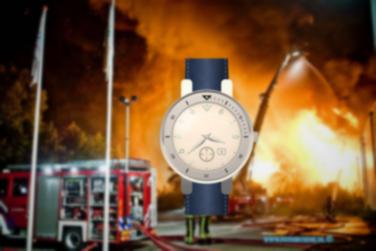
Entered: 3.38
